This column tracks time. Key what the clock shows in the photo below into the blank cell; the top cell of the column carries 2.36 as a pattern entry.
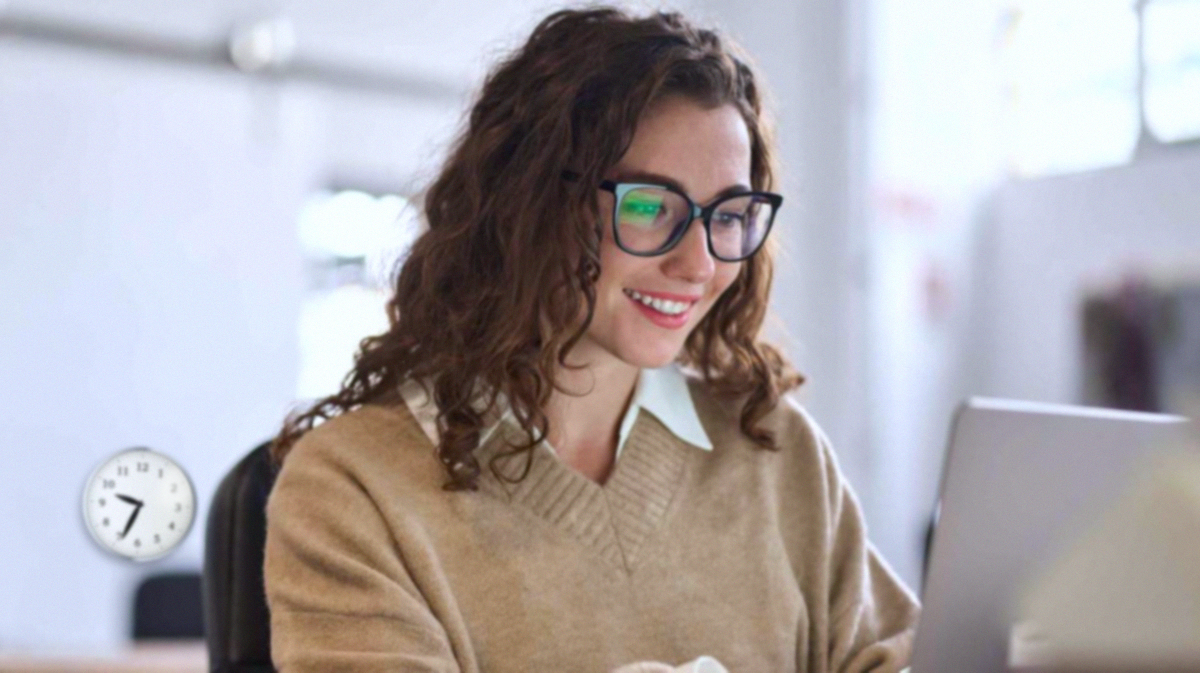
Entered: 9.34
